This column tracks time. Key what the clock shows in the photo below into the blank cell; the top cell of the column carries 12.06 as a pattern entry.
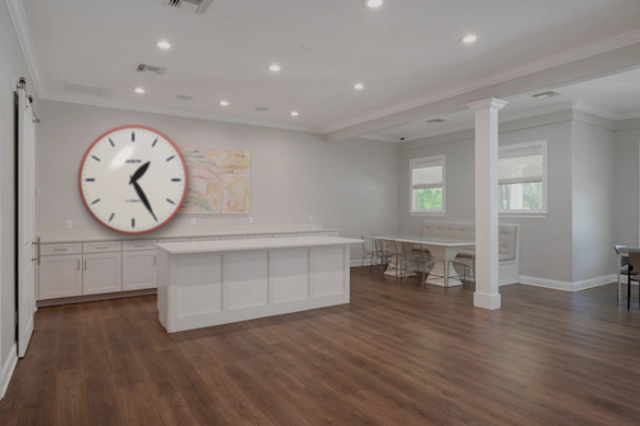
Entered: 1.25
